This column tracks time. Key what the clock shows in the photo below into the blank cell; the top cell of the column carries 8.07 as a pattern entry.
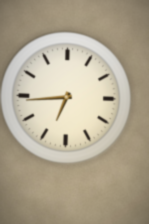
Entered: 6.44
